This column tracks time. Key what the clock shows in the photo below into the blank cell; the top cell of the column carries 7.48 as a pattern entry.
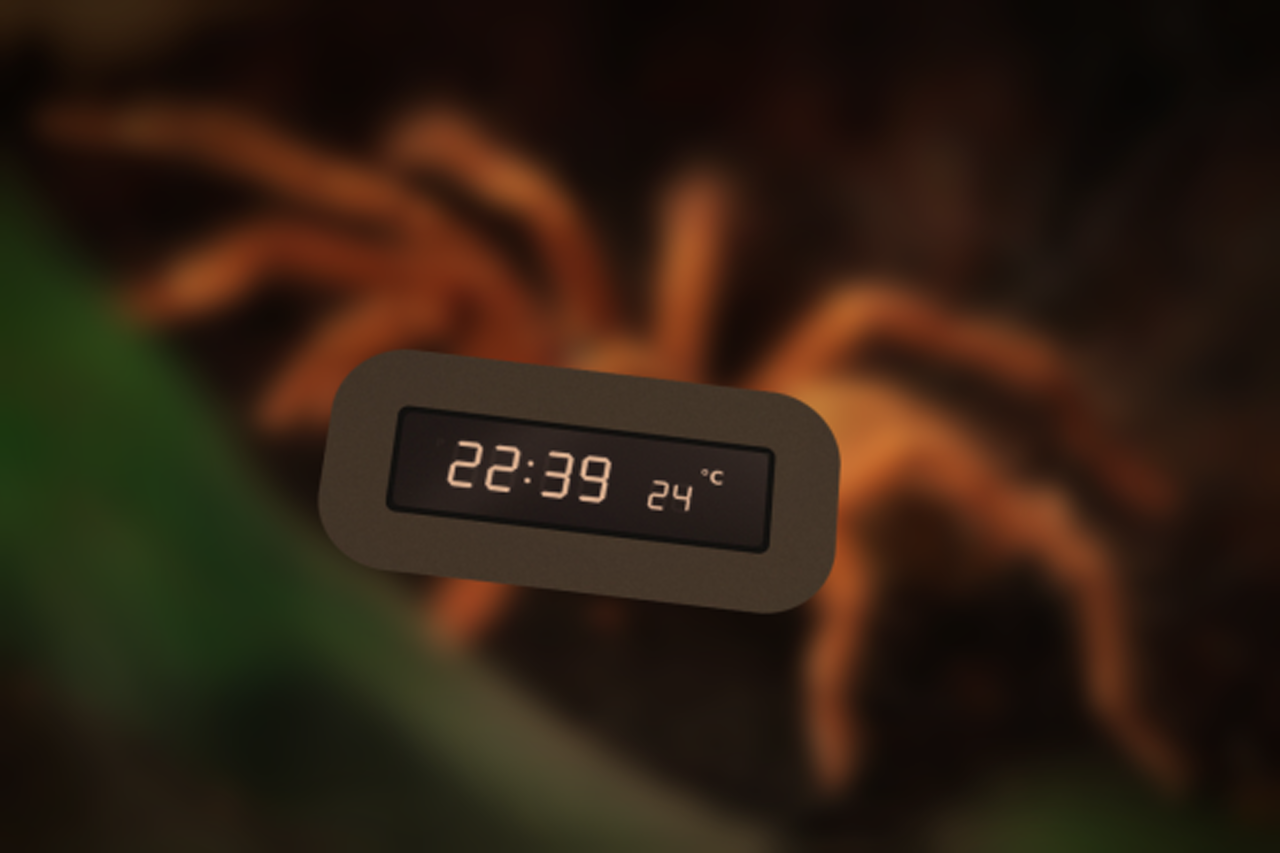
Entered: 22.39
